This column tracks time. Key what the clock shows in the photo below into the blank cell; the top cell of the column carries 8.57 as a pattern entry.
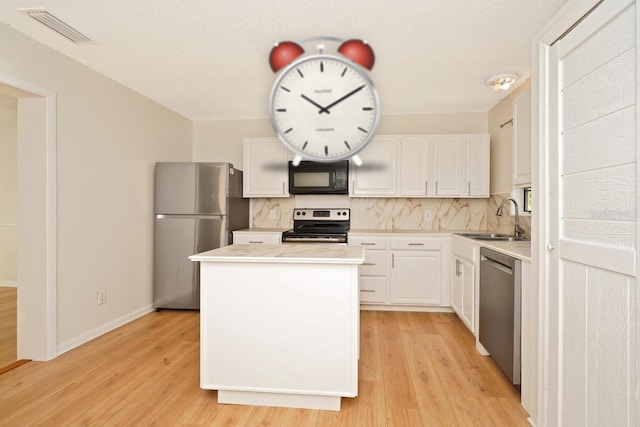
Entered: 10.10
